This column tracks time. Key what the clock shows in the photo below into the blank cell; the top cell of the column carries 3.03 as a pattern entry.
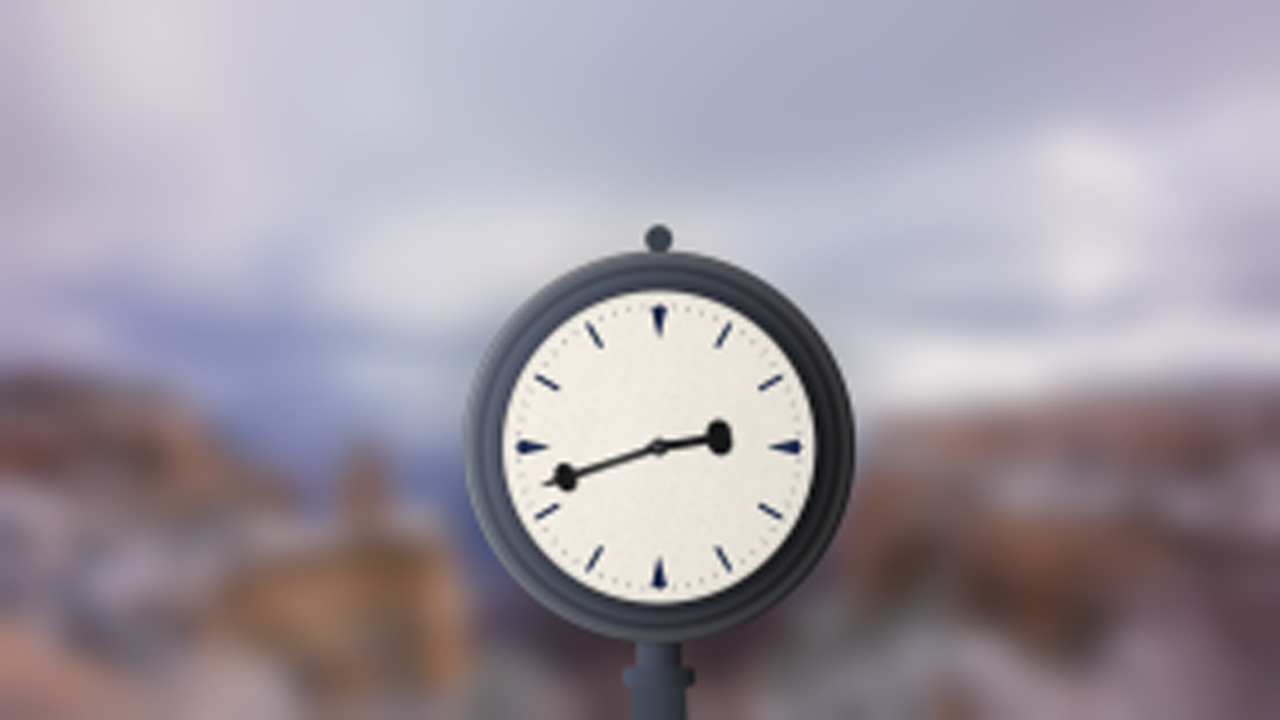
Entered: 2.42
